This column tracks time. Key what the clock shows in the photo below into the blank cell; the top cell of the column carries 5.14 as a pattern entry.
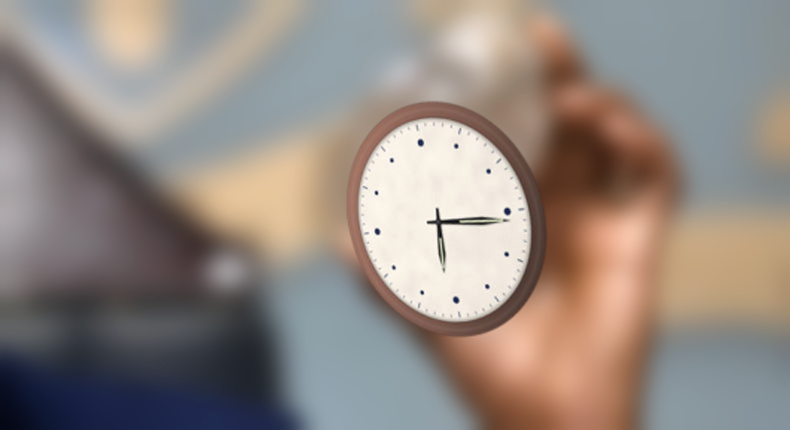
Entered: 6.16
